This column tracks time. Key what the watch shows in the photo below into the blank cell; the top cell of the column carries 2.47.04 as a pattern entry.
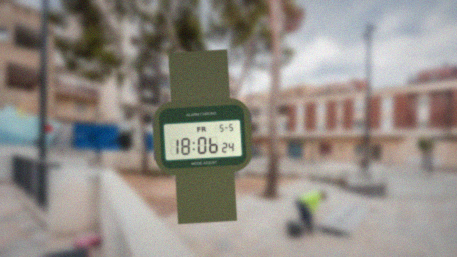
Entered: 18.06.24
